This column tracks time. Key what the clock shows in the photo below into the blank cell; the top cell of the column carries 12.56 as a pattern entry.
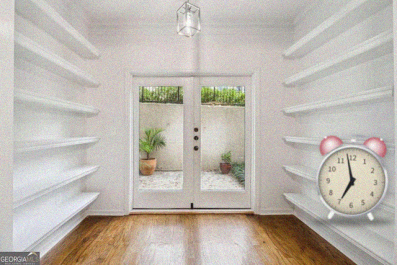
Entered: 6.58
